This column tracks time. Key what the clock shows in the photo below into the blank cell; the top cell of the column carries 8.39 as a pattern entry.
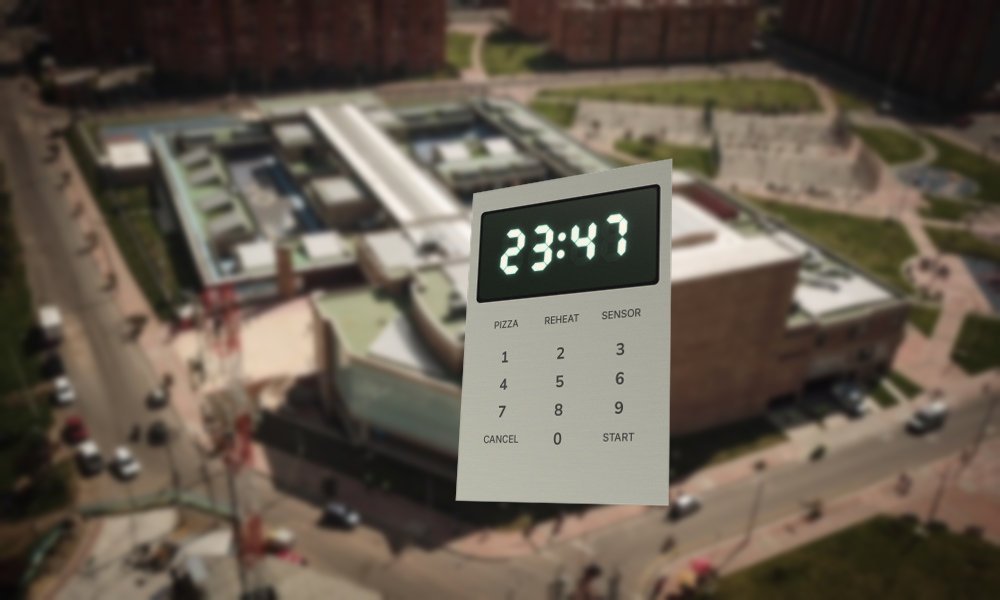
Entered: 23.47
